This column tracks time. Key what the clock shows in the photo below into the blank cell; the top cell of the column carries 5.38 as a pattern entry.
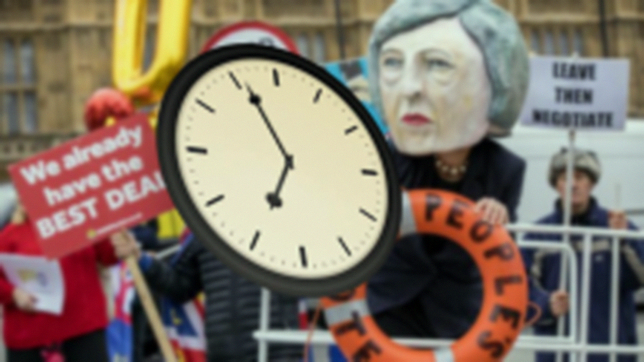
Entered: 6.56
